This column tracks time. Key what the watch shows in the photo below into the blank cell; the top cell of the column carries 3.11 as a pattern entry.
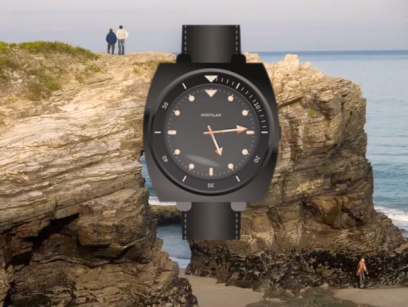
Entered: 5.14
